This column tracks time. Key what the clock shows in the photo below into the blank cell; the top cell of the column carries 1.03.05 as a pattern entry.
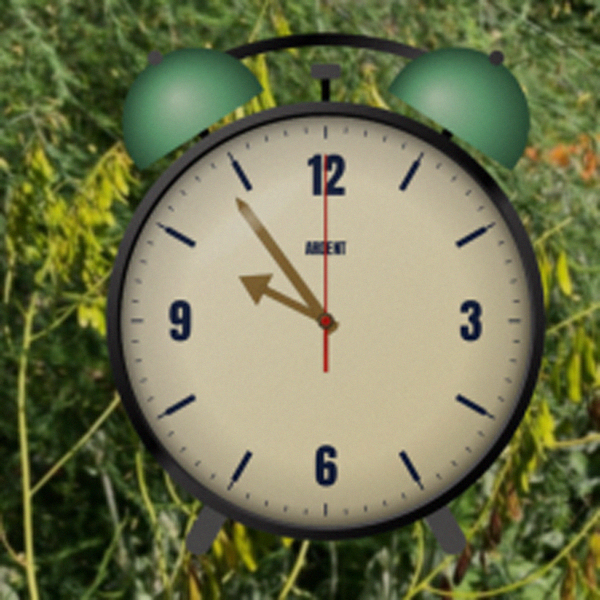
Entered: 9.54.00
